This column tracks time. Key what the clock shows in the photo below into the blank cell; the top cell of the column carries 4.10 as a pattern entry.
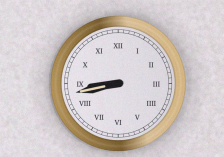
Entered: 8.43
